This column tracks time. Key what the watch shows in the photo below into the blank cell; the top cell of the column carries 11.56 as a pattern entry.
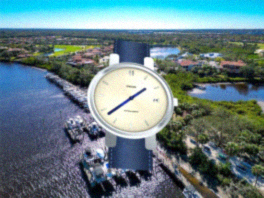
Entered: 1.38
